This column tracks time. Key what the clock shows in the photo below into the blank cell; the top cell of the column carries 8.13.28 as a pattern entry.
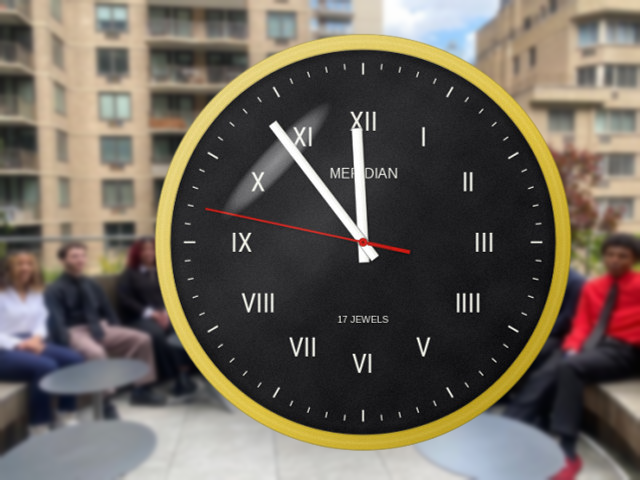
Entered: 11.53.47
